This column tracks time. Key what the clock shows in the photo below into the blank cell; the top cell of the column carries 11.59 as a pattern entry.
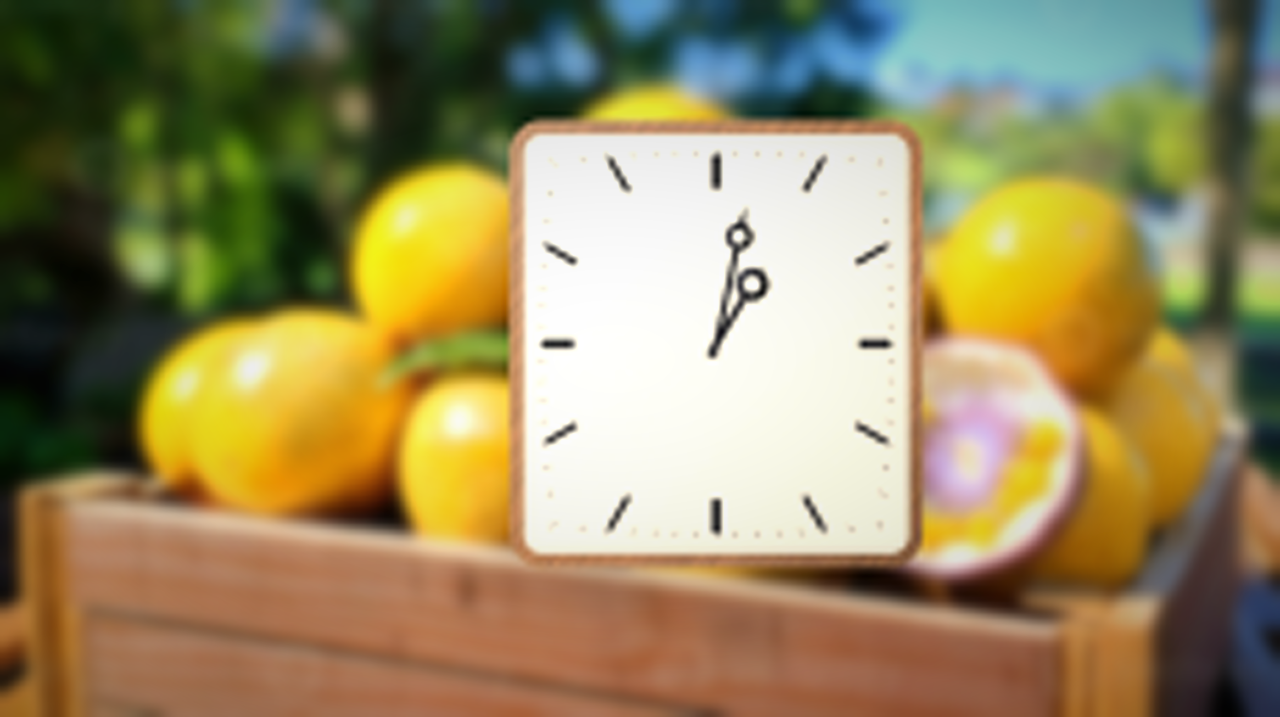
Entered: 1.02
